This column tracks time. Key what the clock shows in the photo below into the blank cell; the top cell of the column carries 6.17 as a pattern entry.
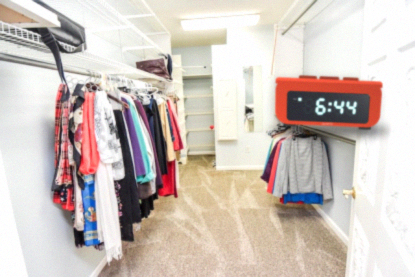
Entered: 6.44
